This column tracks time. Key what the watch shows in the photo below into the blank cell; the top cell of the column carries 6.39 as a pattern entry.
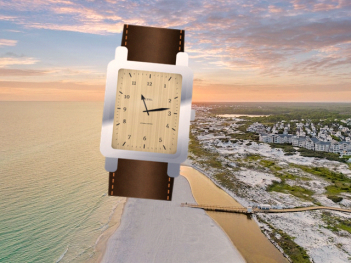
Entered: 11.13
